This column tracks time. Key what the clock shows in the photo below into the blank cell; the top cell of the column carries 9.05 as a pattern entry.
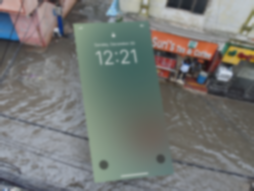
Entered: 12.21
